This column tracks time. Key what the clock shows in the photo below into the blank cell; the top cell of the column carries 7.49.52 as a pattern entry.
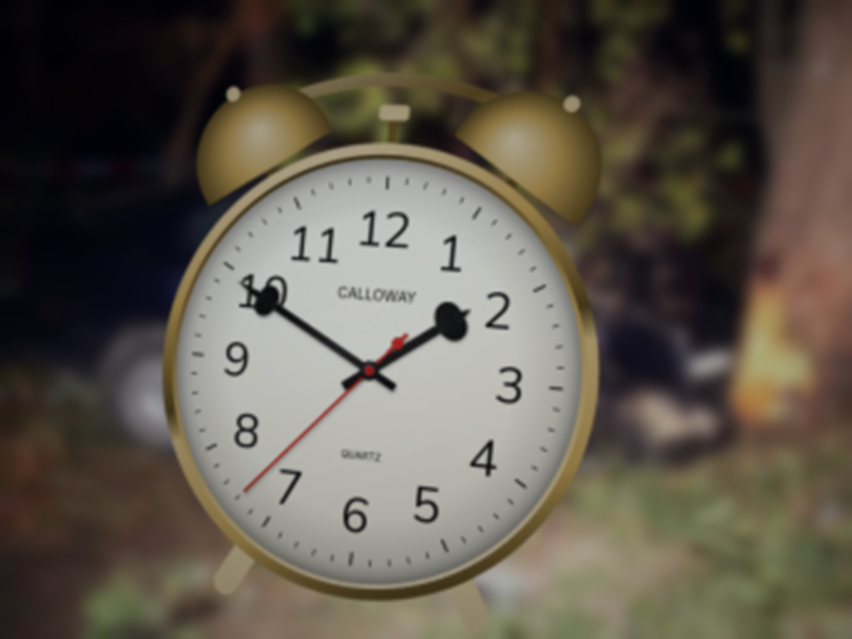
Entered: 1.49.37
